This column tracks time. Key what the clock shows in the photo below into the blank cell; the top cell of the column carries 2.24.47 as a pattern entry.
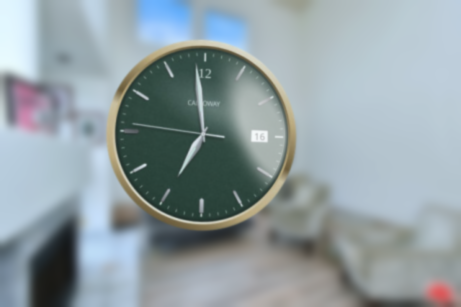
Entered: 6.58.46
